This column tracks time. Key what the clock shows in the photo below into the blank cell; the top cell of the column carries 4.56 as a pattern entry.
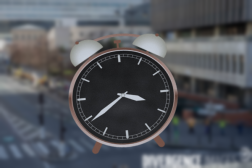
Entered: 3.39
